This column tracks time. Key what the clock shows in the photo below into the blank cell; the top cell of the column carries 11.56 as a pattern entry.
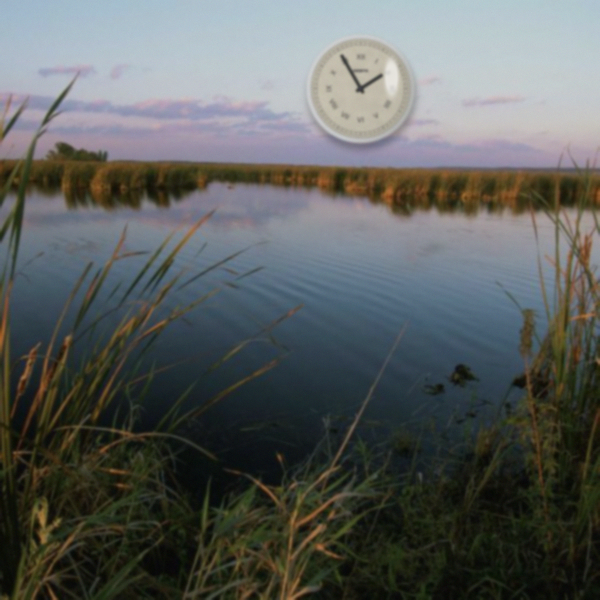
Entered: 1.55
